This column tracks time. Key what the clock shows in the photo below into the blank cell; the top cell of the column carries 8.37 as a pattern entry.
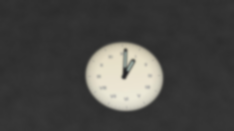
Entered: 1.01
